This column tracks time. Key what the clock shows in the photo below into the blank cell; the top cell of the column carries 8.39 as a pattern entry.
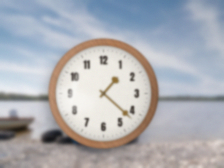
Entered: 1.22
